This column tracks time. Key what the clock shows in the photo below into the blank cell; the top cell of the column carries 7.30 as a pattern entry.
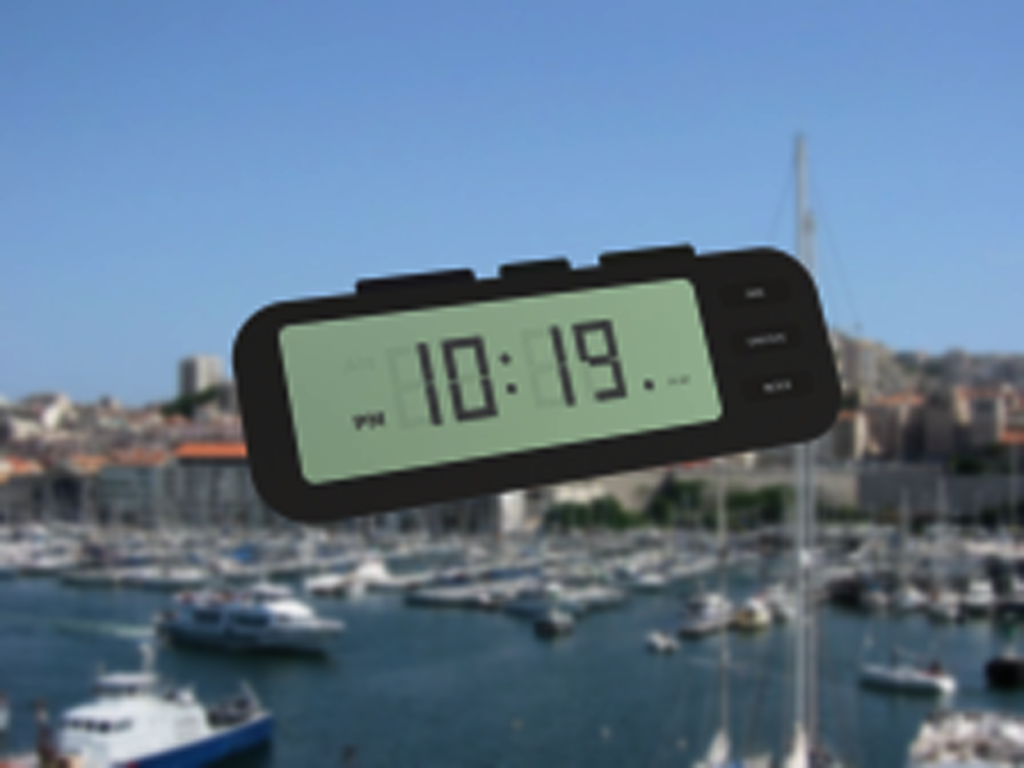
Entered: 10.19
